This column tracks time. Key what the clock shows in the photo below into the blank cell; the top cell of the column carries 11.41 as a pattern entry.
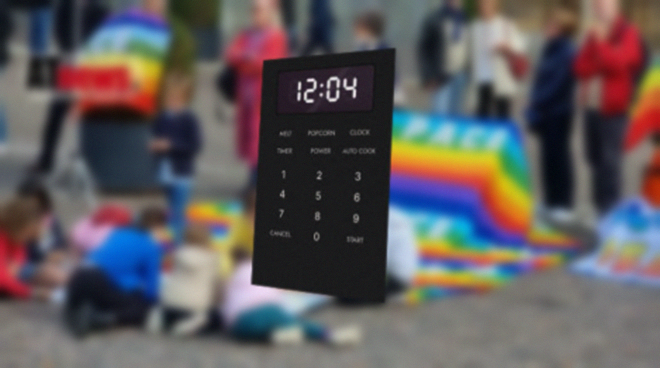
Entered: 12.04
